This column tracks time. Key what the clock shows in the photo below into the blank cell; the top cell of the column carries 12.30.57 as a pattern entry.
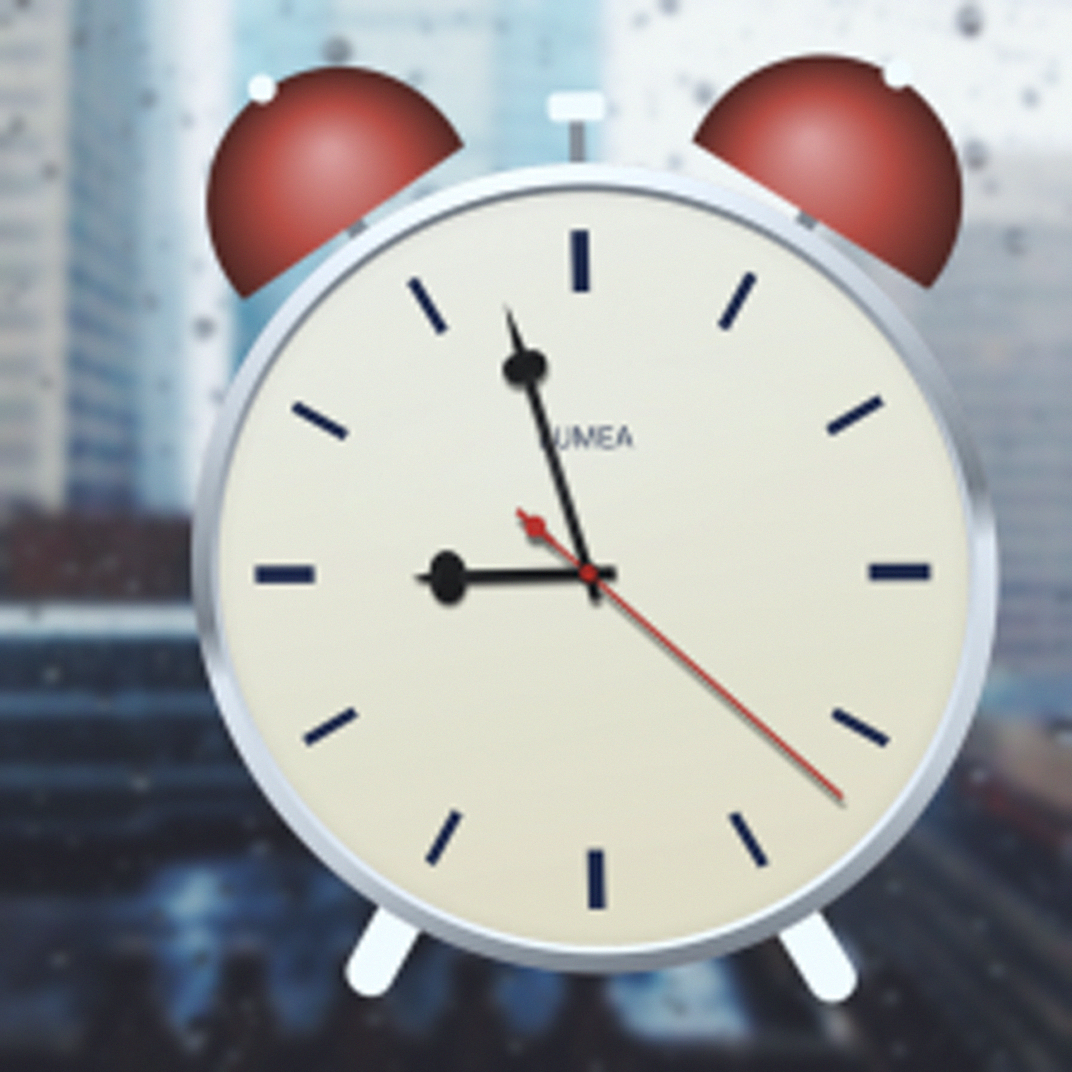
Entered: 8.57.22
